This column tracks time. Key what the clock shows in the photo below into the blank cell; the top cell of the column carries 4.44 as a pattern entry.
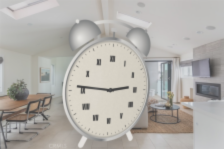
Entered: 2.46
